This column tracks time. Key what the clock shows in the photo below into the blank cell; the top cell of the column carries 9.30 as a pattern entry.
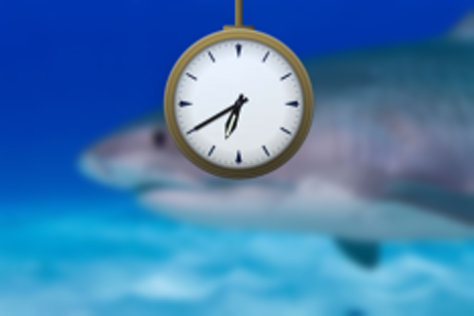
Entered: 6.40
